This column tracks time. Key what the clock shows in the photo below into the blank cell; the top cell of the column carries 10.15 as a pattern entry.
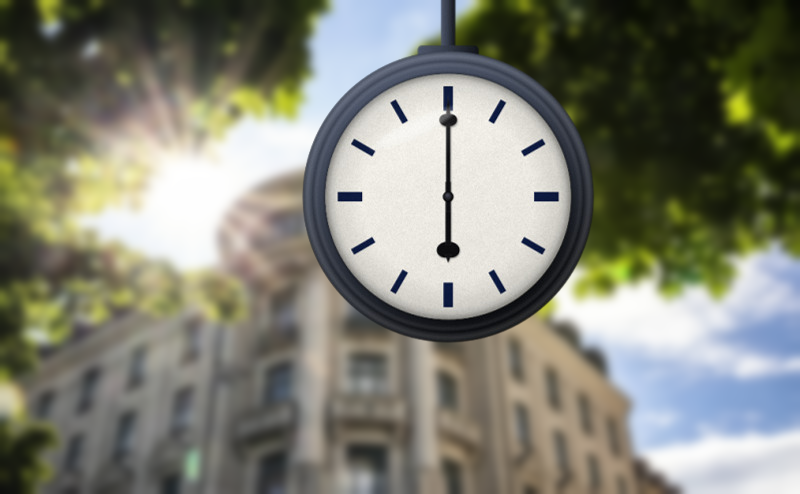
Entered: 6.00
